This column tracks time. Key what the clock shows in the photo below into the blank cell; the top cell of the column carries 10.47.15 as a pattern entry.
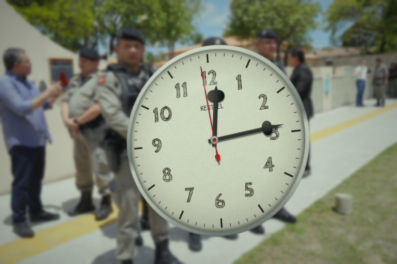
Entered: 12.13.59
